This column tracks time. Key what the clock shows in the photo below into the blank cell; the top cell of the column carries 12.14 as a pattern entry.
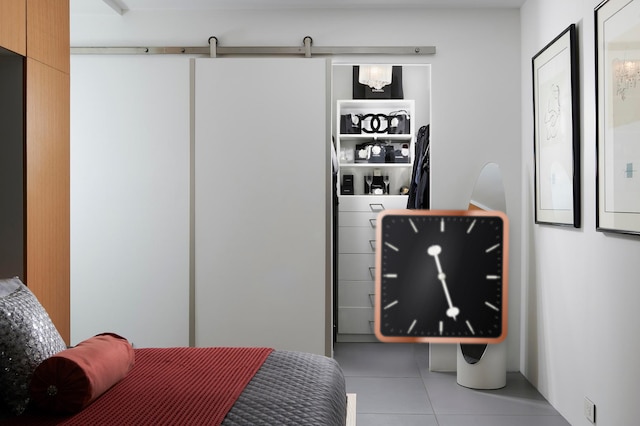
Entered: 11.27
